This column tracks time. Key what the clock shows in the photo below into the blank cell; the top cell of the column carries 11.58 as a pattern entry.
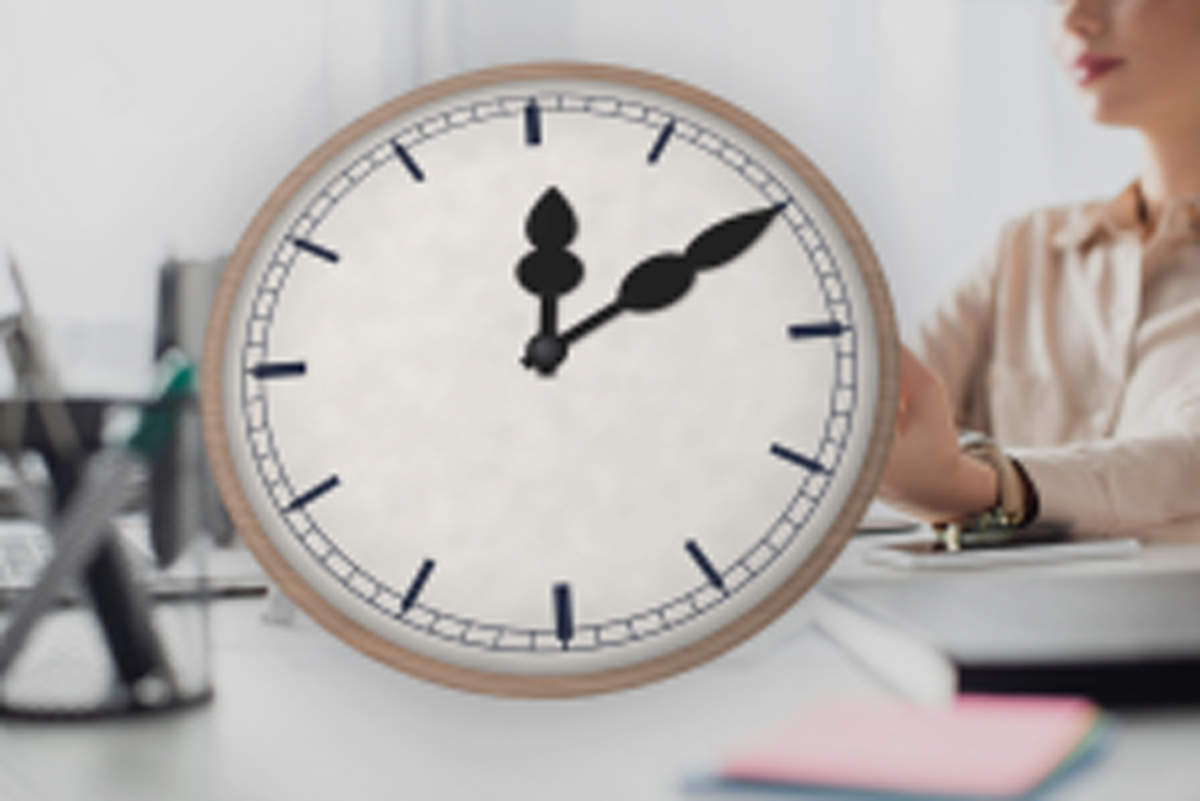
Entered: 12.10
